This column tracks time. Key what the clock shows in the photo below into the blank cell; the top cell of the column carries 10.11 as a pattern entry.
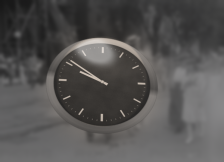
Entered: 9.51
